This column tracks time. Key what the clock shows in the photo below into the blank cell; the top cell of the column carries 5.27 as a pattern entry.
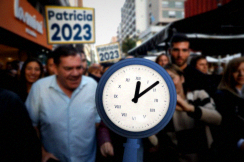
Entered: 12.08
